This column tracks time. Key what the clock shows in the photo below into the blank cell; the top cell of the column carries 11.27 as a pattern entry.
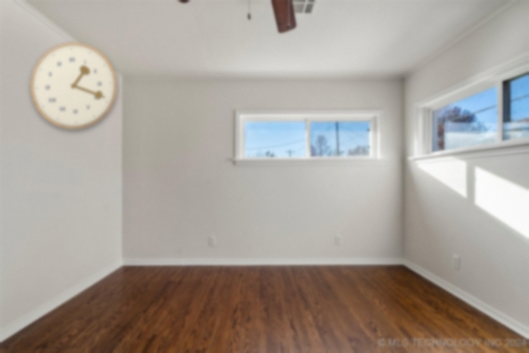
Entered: 1.19
